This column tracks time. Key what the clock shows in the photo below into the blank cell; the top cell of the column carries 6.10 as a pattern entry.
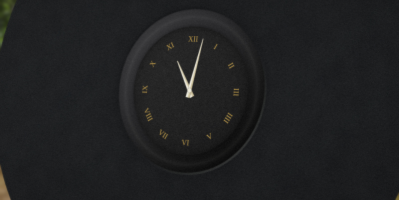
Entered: 11.02
